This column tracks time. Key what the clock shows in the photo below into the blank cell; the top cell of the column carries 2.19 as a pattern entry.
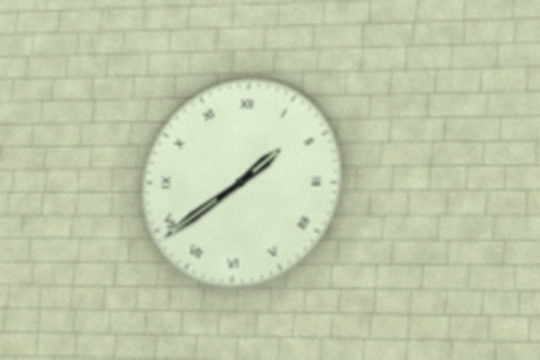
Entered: 1.39
